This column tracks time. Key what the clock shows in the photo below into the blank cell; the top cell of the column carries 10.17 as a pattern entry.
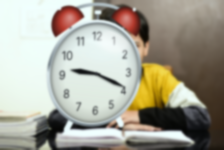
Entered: 9.19
